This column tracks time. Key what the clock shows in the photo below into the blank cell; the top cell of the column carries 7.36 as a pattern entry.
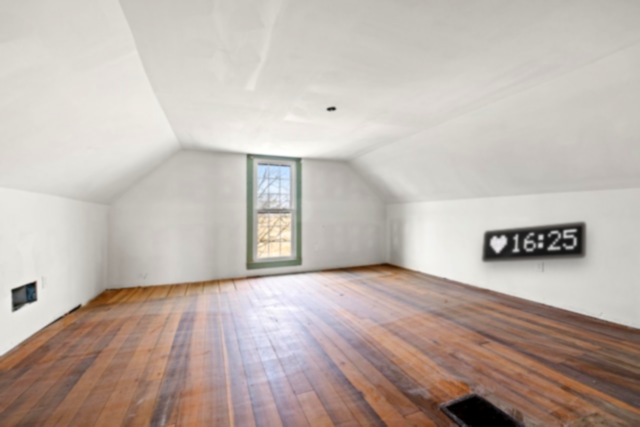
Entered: 16.25
